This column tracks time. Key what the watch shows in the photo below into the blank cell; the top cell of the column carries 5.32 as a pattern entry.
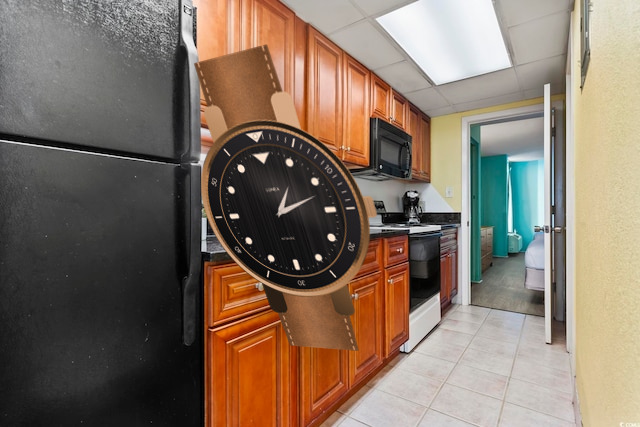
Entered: 1.12
